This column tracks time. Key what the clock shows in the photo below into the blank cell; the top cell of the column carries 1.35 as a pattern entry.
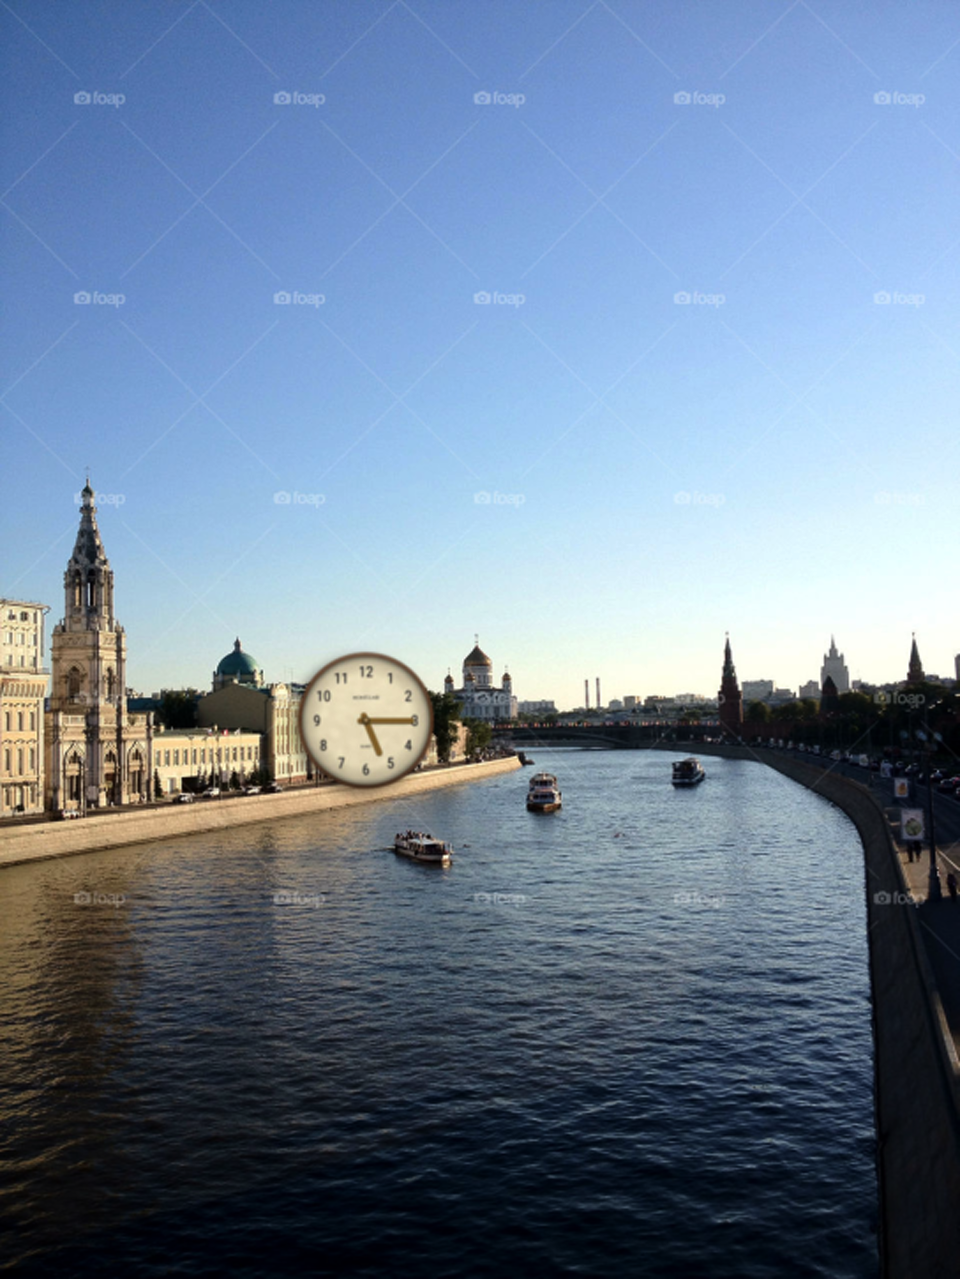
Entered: 5.15
